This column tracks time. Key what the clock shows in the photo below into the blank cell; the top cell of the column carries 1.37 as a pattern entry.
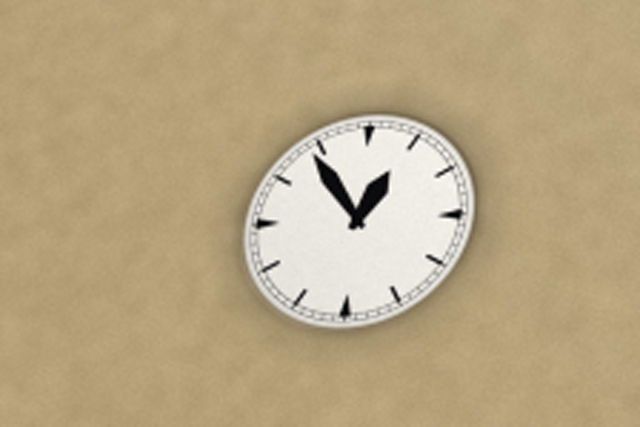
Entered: 12.54
